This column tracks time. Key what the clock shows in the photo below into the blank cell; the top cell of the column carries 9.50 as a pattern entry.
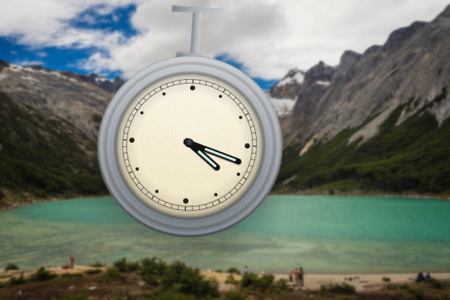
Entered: 4.18
